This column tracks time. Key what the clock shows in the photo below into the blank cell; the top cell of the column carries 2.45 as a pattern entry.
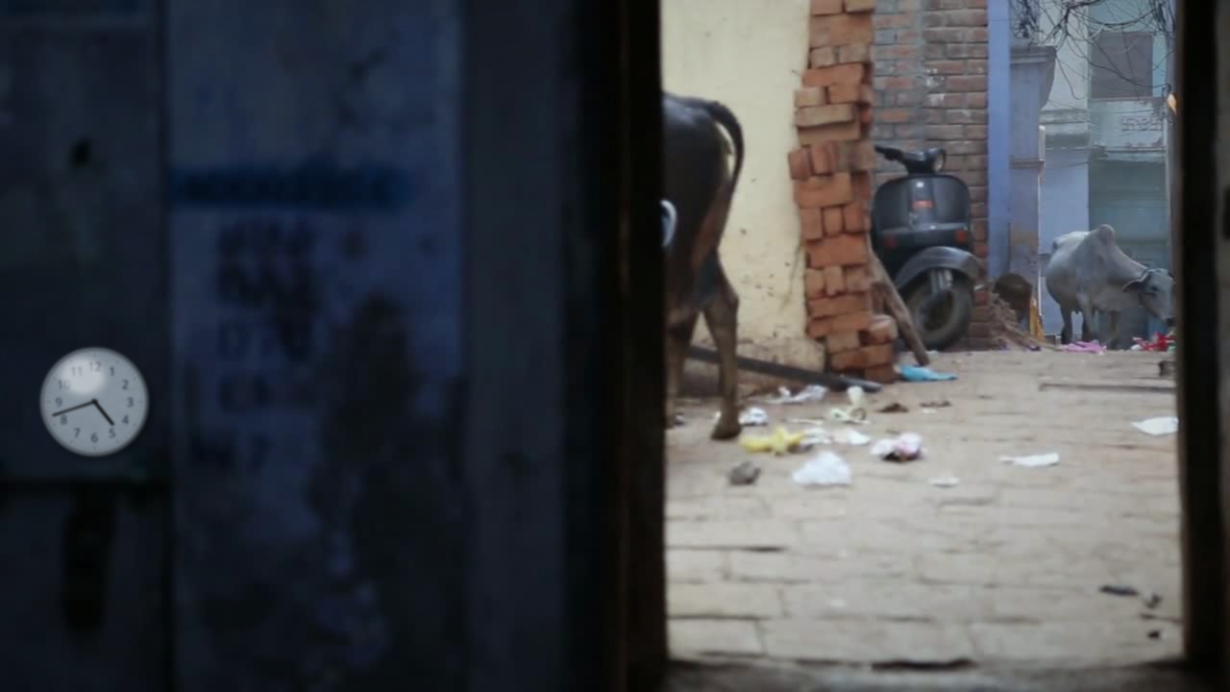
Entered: 4.42
